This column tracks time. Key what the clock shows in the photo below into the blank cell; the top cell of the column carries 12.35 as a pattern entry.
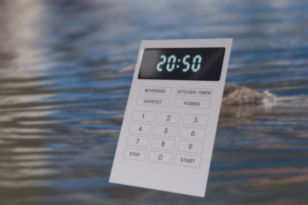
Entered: 20.50
